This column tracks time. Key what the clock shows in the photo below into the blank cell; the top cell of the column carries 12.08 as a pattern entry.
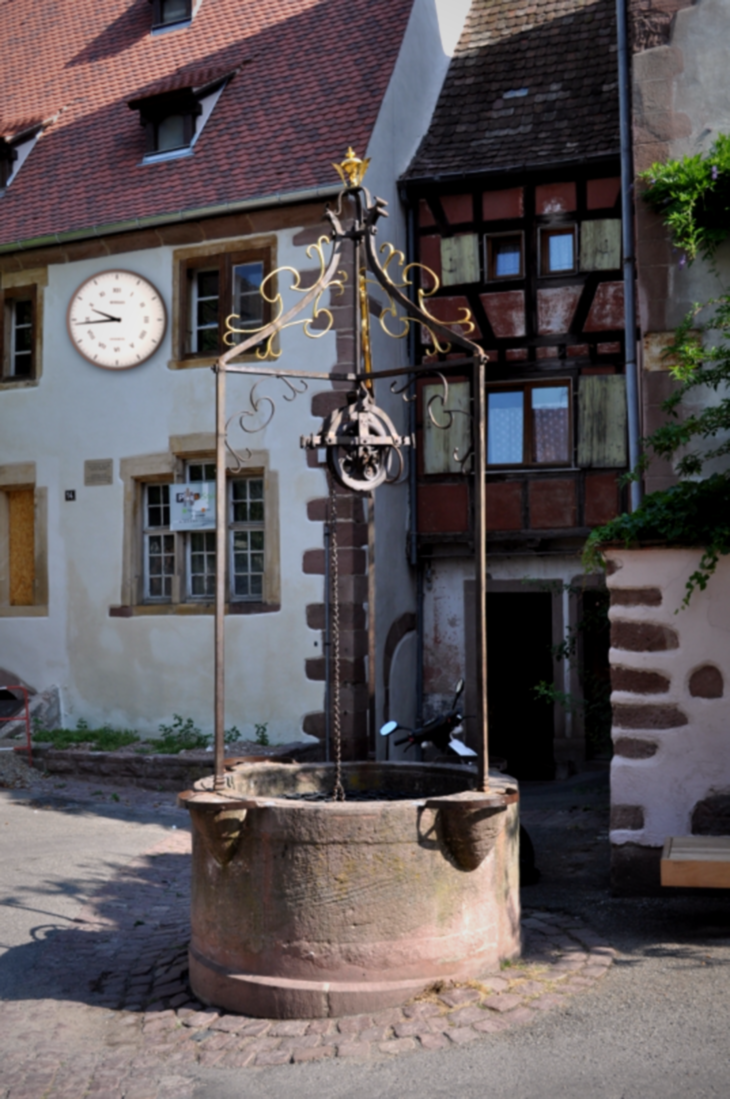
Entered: 9.44
